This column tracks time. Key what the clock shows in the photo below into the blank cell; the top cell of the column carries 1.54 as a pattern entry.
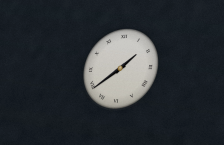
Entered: 1.39
